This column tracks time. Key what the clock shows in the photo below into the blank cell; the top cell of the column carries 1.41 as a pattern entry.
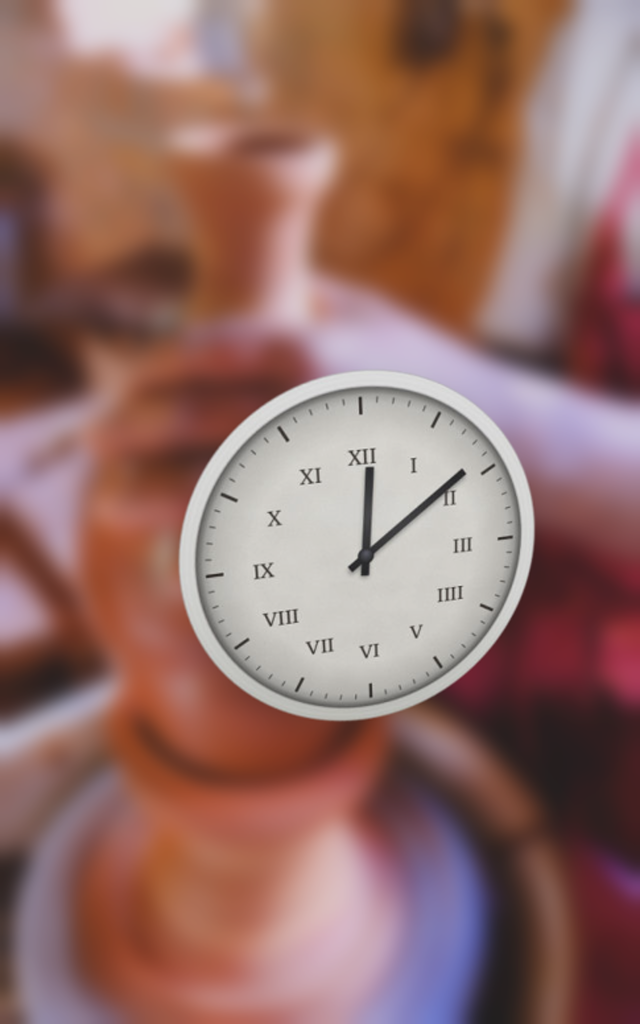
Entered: 12.09
